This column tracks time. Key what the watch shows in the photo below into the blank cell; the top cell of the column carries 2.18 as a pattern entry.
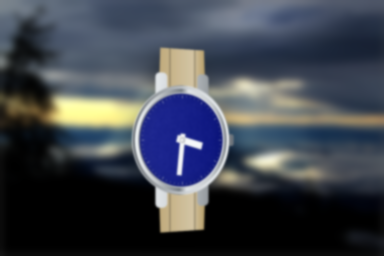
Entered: 3.31
